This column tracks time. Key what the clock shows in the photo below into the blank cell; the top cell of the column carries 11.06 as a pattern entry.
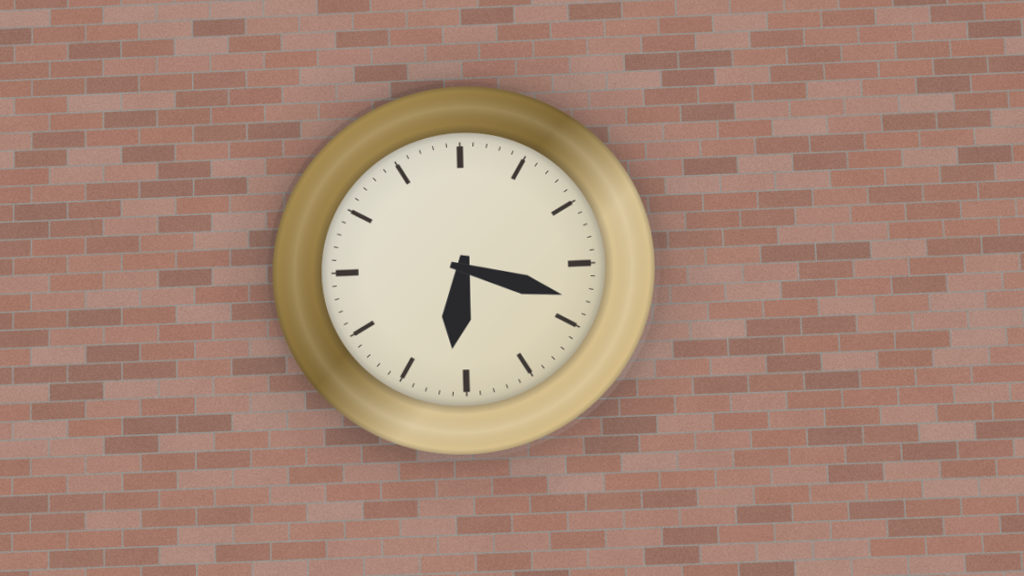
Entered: 6.18
